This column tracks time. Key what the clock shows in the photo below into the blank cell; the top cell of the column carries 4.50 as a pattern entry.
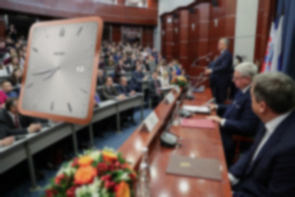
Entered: 7.43
